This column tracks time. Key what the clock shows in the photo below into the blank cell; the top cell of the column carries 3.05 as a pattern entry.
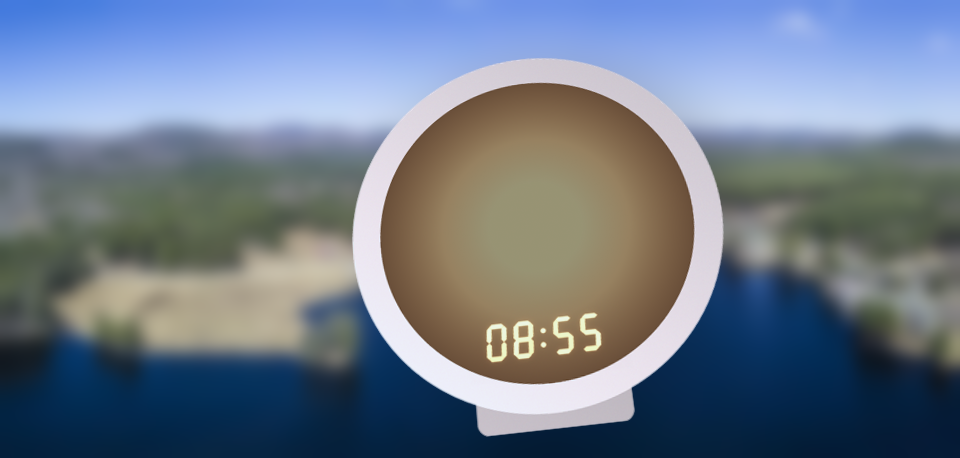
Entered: 8.55
